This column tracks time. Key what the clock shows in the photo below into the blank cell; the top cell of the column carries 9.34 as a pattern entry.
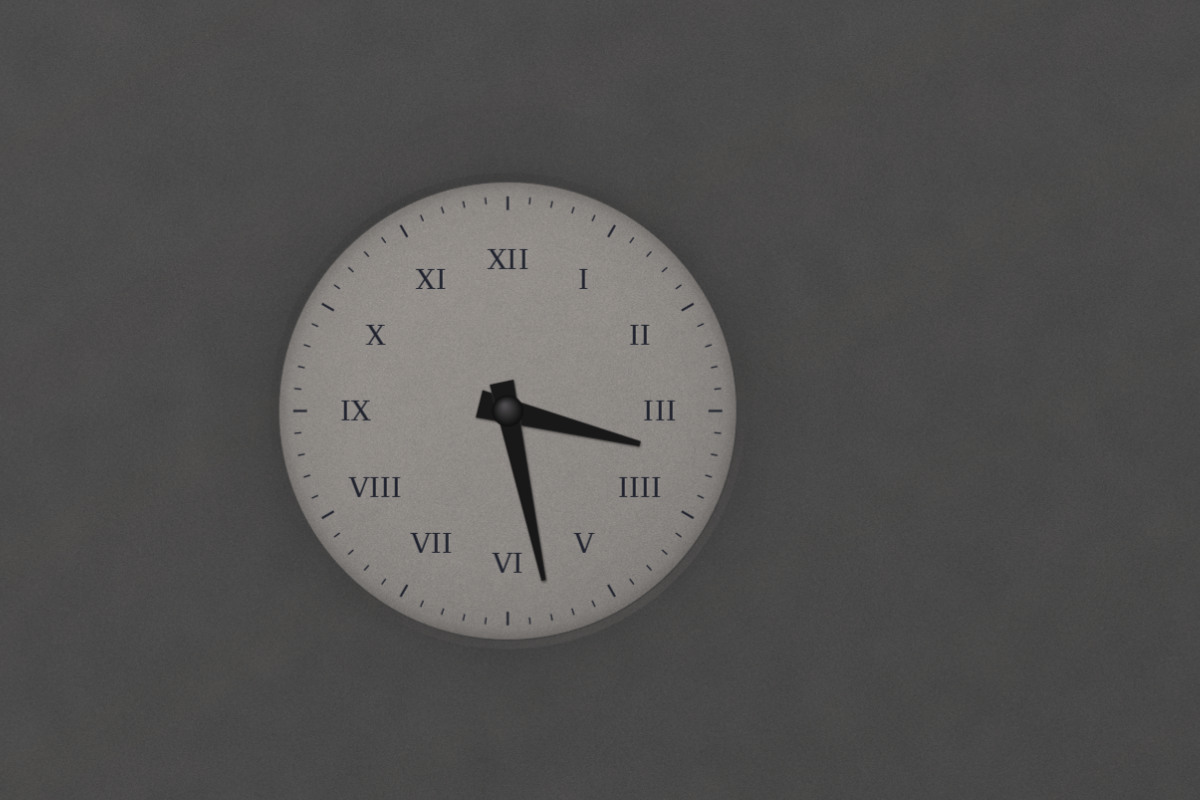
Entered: 3.28
